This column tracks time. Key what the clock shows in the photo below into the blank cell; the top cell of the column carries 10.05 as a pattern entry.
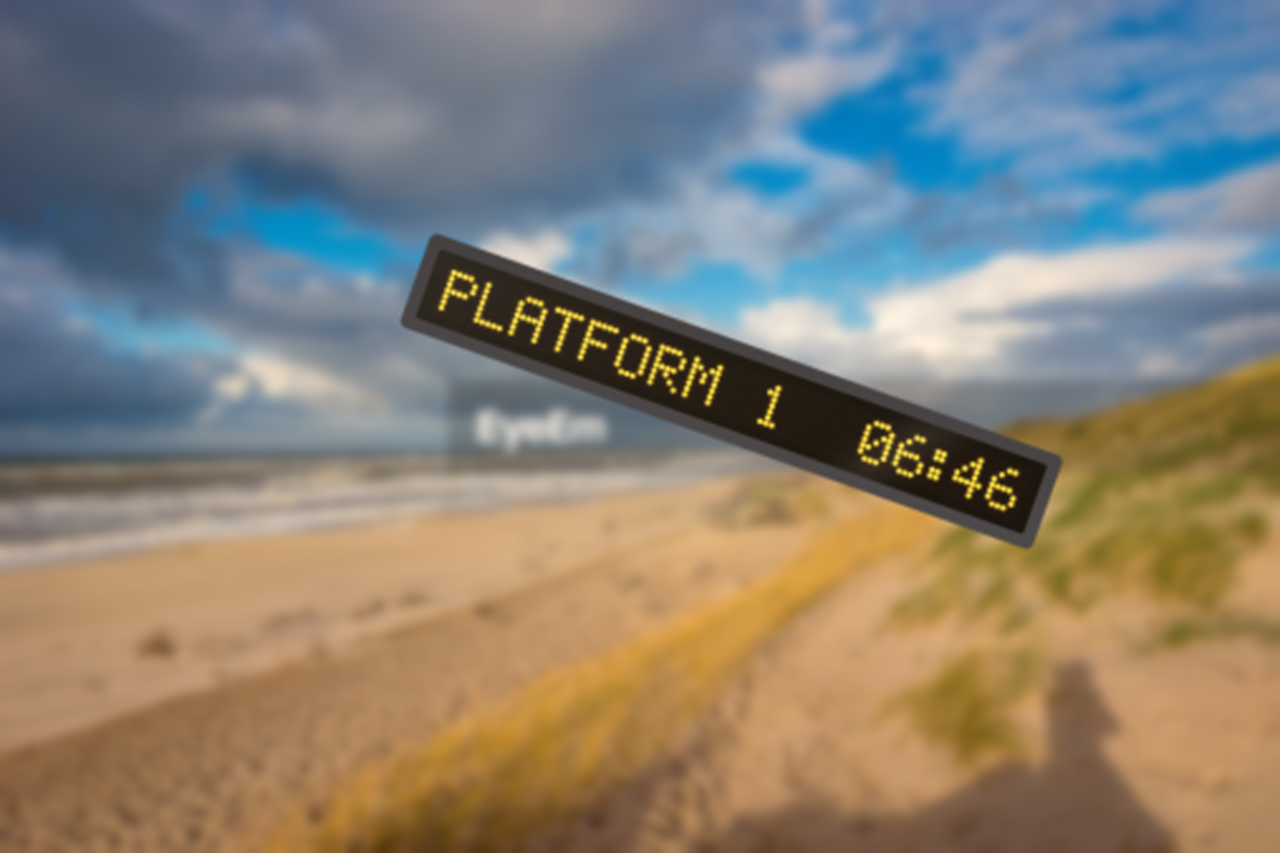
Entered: 6.46
